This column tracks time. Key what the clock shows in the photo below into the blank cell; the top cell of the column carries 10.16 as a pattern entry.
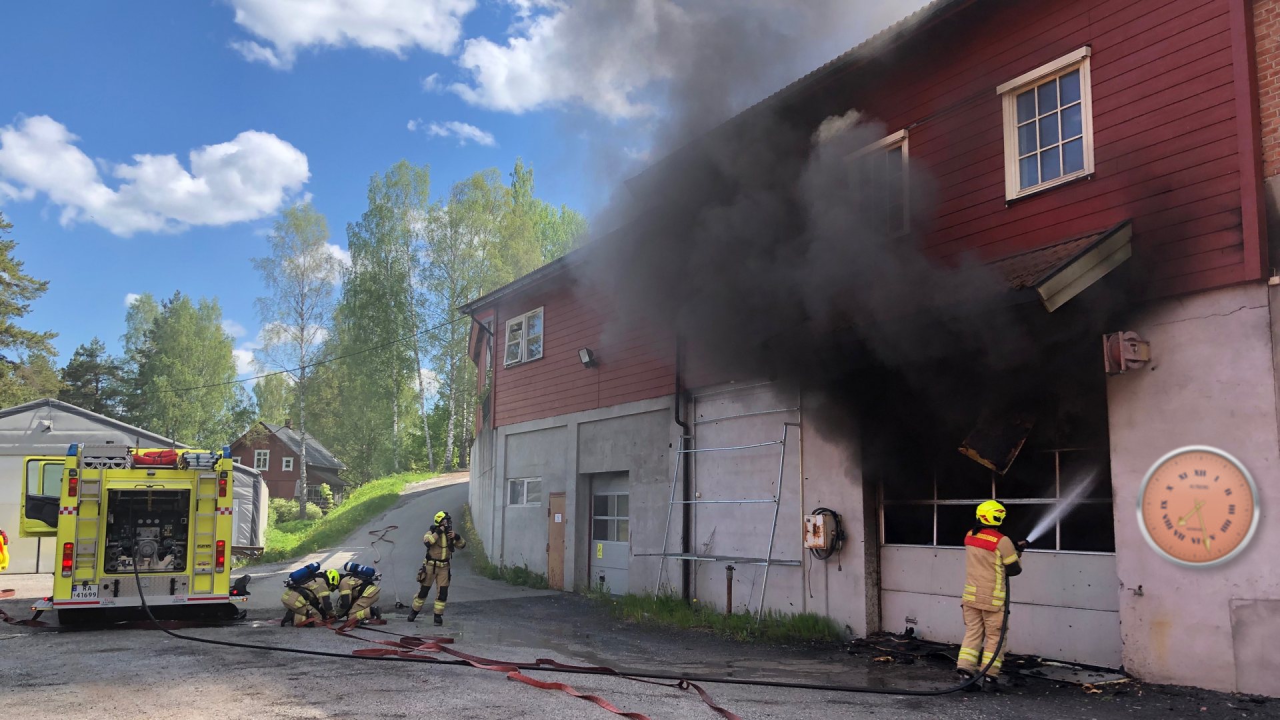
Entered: 7.27
